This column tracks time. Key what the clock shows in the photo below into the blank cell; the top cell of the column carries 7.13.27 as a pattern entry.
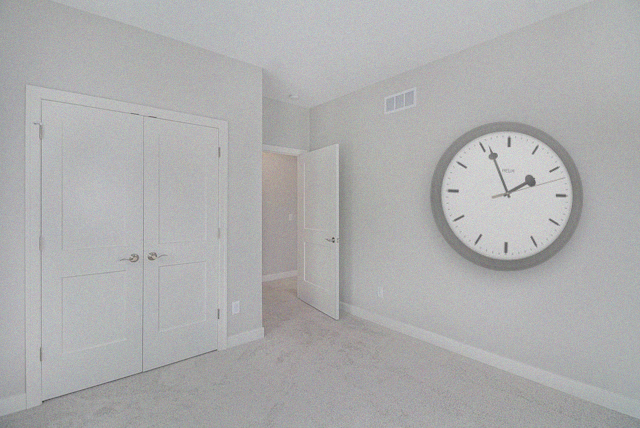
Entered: 1.56.12
